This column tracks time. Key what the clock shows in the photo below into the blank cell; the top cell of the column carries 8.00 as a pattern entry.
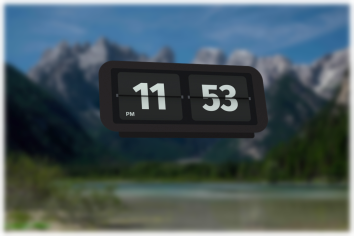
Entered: 11.53
